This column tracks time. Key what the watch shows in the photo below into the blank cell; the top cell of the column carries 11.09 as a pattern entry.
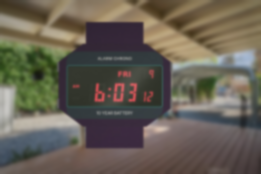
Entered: 6.03
